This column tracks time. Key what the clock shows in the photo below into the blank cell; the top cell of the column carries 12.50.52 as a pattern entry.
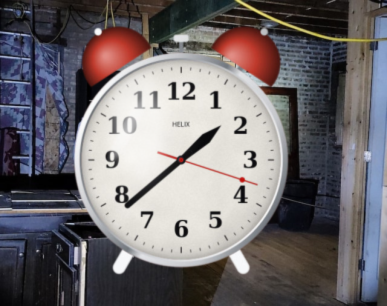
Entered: 1.38.18
